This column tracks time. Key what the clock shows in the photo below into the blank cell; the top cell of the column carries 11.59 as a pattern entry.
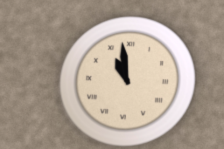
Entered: 10.58
